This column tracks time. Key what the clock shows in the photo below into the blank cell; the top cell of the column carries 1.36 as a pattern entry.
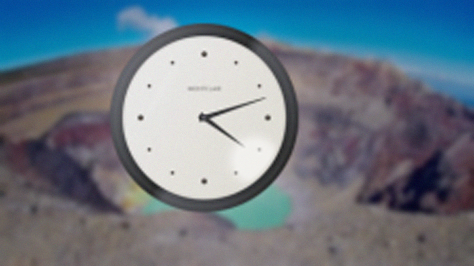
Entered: 4.12
